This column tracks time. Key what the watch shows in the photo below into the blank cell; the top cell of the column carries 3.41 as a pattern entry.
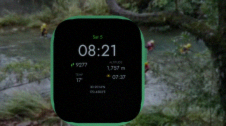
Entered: 8.21
